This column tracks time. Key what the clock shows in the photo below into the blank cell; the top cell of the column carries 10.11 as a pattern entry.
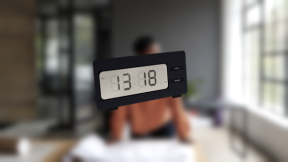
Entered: 13.18
